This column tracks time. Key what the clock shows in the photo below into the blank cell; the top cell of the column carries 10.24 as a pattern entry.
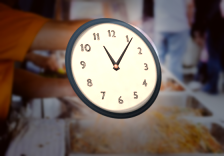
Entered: 11.06
